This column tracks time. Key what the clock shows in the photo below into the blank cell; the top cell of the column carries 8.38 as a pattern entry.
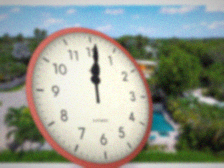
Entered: 12.01
